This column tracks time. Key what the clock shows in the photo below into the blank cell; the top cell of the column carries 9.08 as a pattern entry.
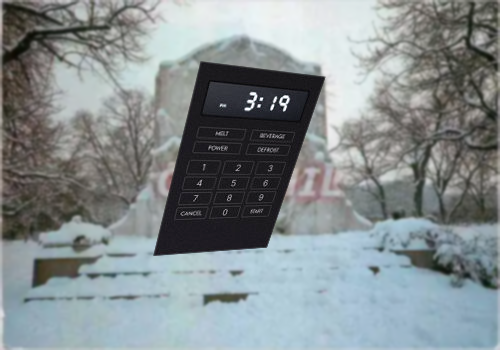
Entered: 3.19
